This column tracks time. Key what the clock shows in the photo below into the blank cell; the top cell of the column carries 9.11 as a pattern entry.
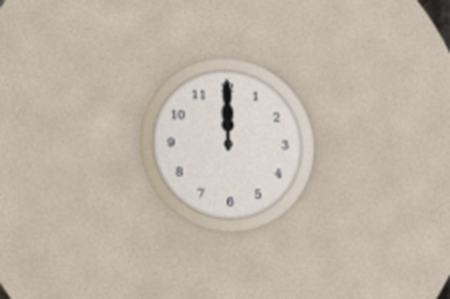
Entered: 12.00
